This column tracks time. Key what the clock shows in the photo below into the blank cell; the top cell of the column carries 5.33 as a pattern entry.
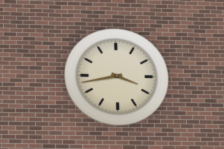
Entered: 3.43
